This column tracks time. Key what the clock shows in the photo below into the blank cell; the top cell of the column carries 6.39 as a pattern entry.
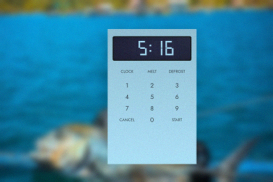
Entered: 5.16
